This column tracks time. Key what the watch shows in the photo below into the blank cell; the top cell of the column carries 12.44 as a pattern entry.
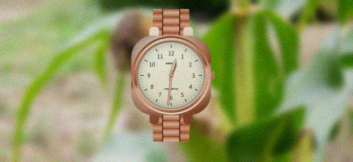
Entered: 12.31
